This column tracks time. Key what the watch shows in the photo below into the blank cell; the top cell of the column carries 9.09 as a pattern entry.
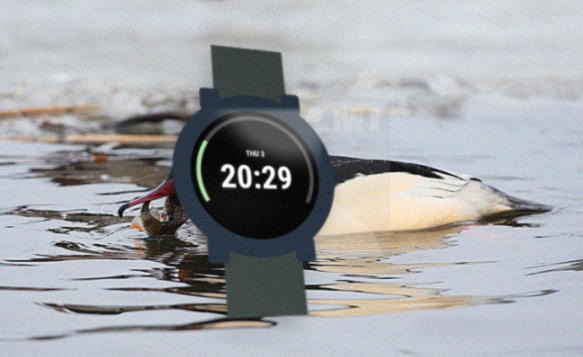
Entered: 20.29
